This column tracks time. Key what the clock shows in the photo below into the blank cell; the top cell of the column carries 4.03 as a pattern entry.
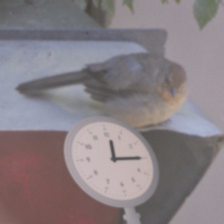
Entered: 12.15
